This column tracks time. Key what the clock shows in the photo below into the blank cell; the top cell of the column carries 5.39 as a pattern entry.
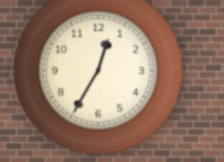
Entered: 12.35
